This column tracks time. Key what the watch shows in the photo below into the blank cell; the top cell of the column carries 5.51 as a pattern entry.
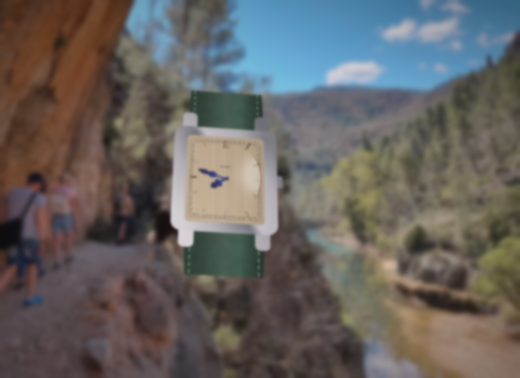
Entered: 7.48
